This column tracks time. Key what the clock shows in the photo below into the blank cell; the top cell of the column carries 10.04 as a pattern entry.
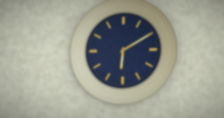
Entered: 6.10
